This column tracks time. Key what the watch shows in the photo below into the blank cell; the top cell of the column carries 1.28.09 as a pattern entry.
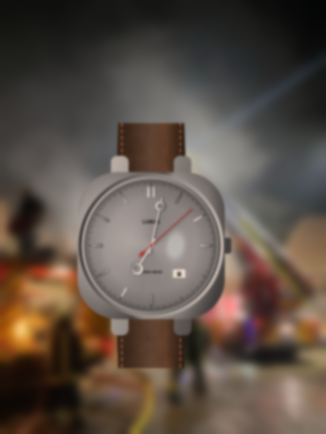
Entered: 7.02.08
